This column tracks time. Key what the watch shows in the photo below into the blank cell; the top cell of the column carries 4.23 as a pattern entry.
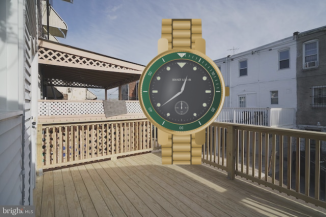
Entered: 12.39
